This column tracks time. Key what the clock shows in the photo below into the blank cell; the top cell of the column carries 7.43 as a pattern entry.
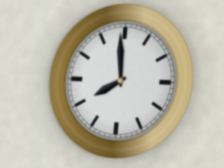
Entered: 7.59
